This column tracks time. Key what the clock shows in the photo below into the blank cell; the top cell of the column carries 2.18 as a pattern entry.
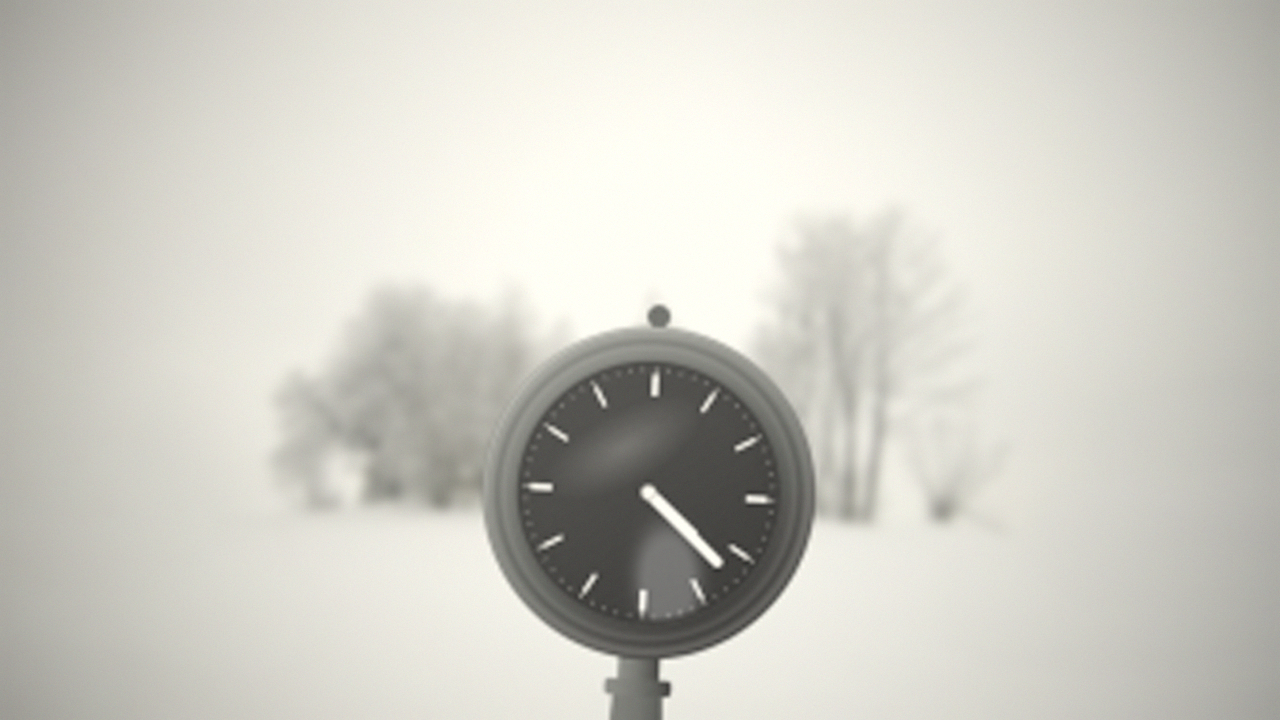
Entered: 4.22
